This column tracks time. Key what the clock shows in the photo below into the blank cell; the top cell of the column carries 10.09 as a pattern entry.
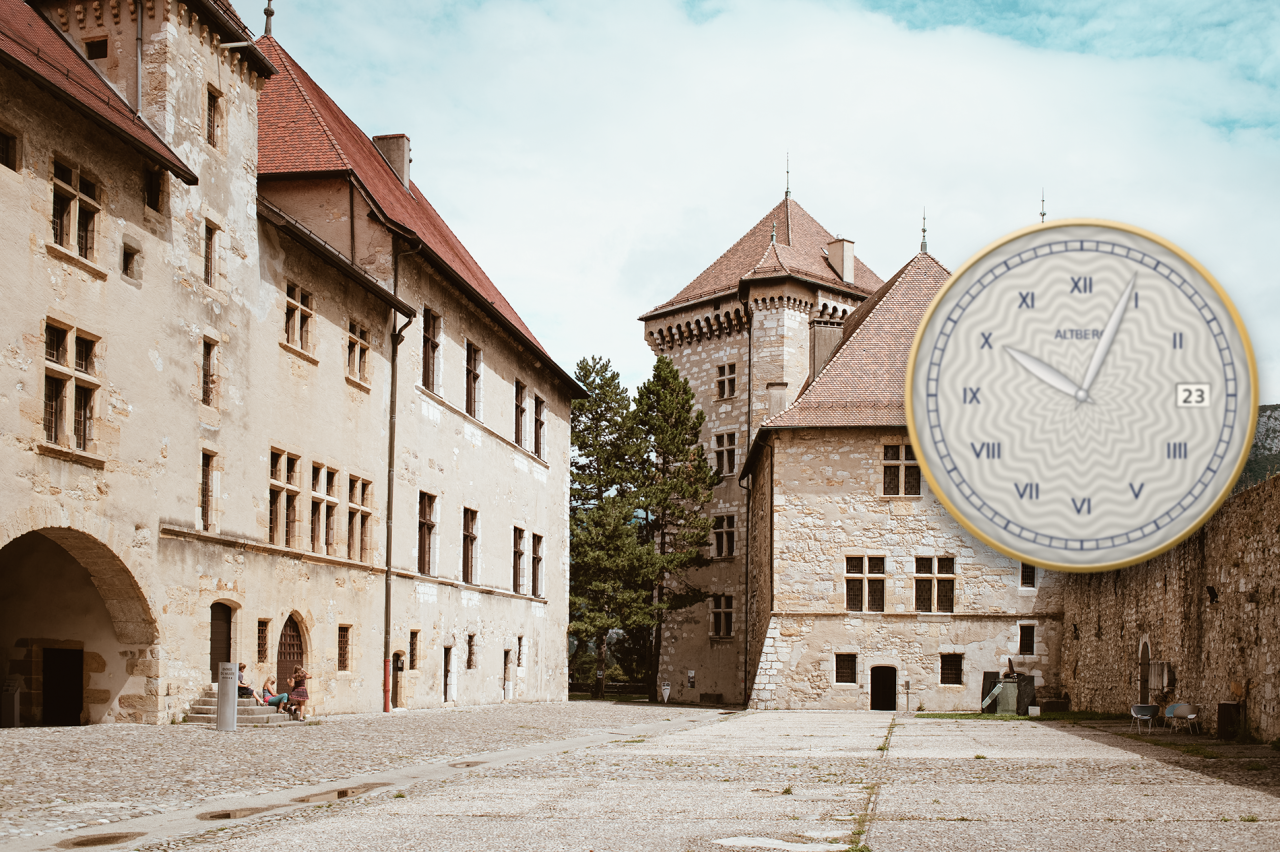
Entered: 10.04
